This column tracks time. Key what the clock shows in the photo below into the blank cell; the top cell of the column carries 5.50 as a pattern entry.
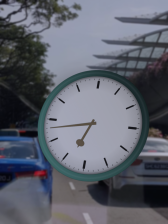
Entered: 6.43
